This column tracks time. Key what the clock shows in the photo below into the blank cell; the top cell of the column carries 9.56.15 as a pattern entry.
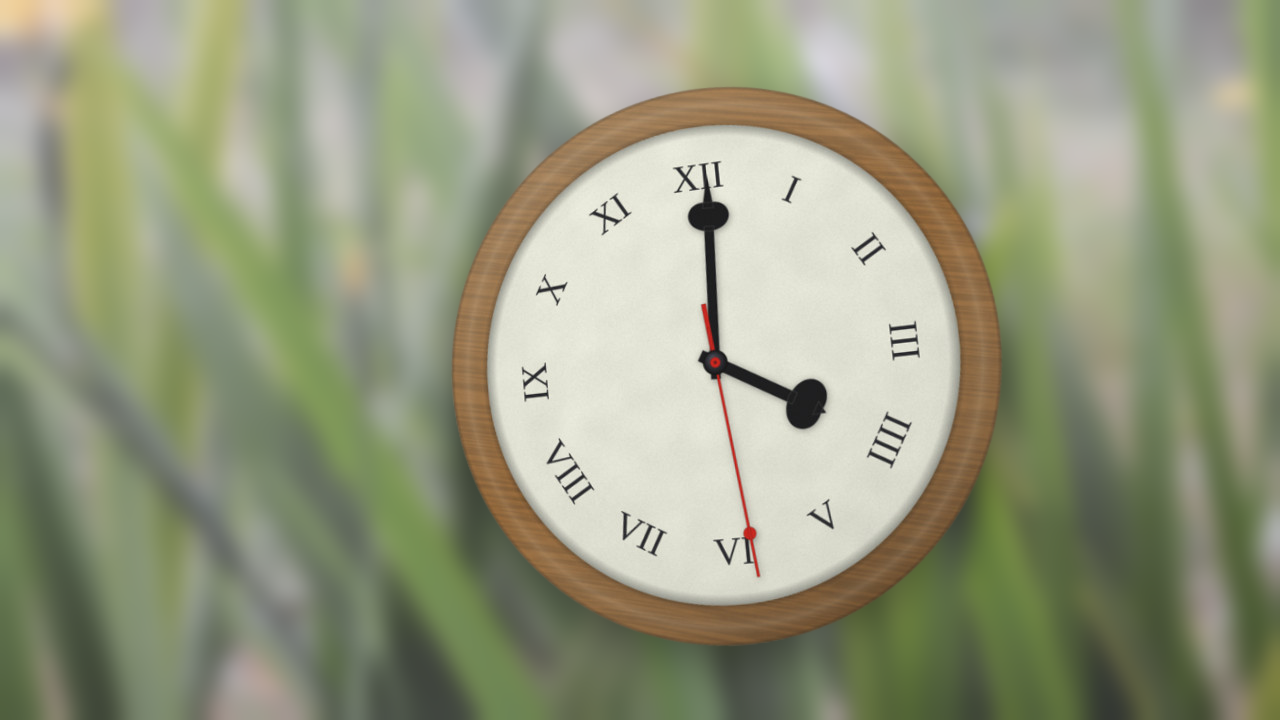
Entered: 4.00.29
